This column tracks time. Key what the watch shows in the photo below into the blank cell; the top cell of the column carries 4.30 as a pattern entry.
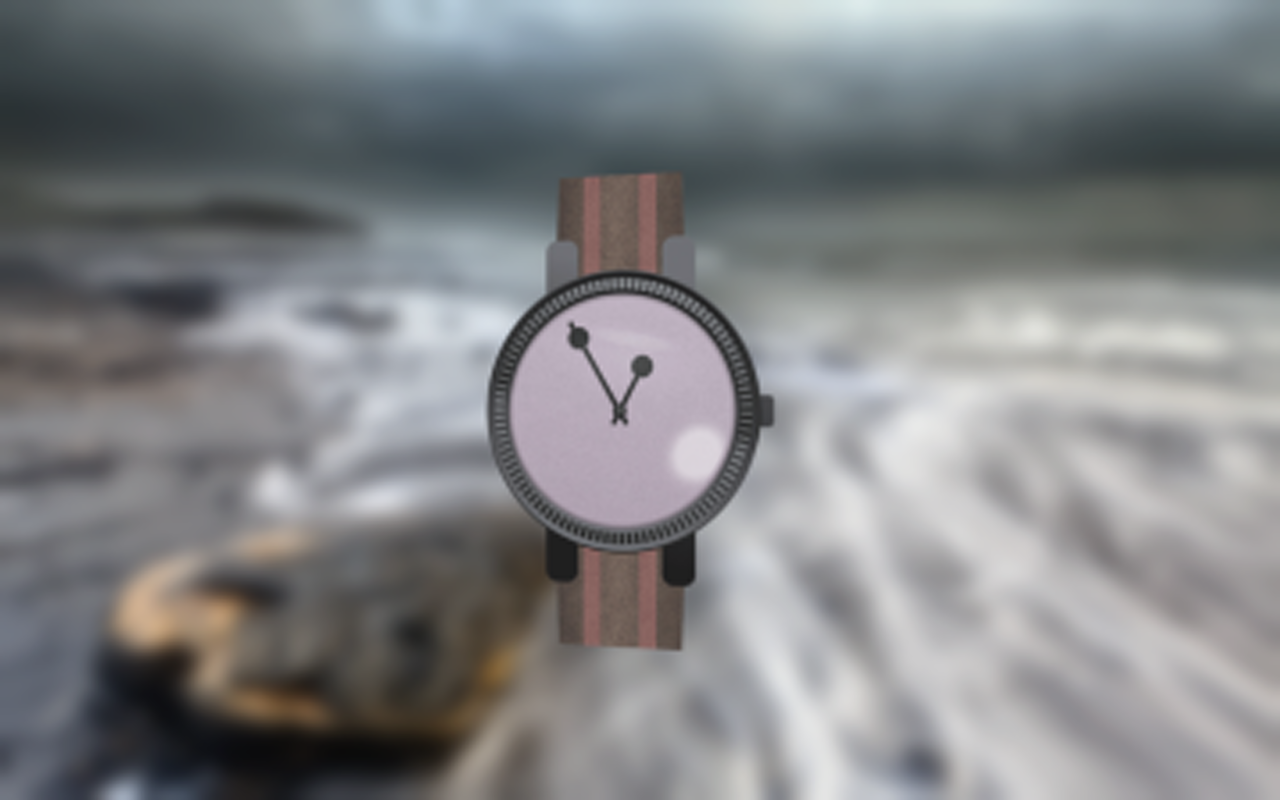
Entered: 12.55
